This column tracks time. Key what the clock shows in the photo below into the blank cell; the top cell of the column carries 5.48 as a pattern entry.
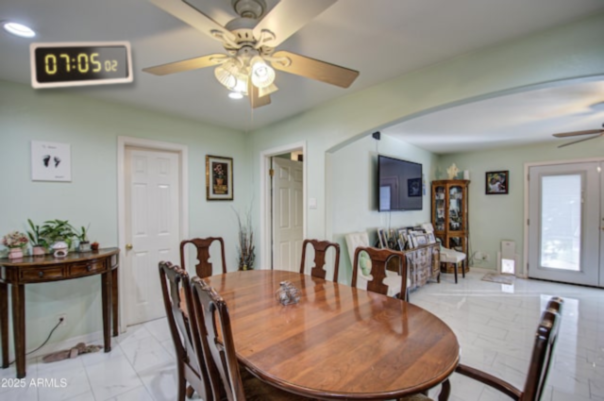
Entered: 7.05
